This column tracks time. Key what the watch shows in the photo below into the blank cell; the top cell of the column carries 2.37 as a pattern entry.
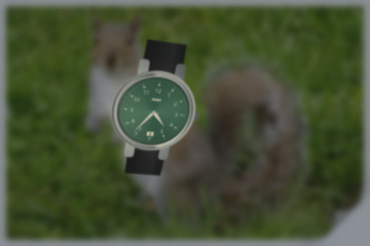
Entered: 4.36
